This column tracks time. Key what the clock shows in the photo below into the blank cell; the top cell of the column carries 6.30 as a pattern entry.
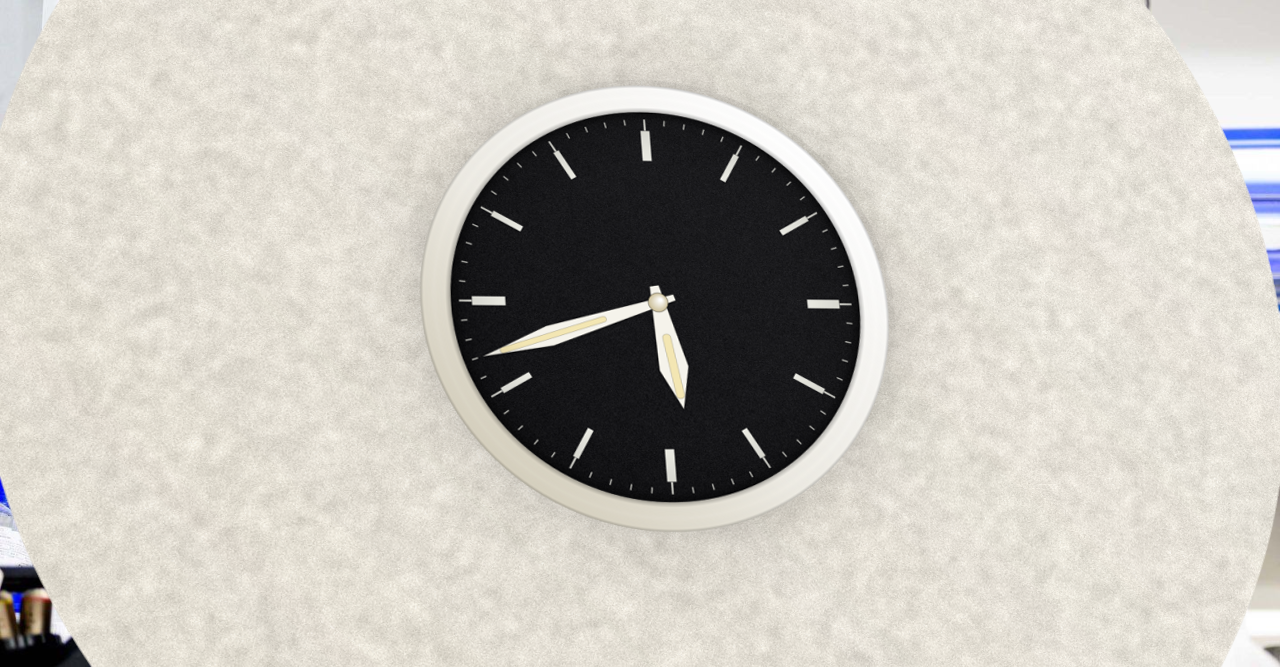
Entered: 5.42
